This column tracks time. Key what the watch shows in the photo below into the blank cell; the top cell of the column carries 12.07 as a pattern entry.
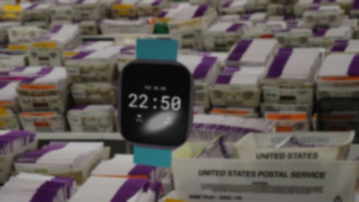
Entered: 22.50
